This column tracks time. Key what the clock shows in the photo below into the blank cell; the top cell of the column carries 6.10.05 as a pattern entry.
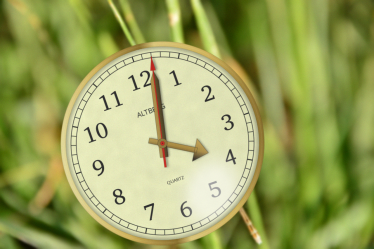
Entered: 4.02.02
